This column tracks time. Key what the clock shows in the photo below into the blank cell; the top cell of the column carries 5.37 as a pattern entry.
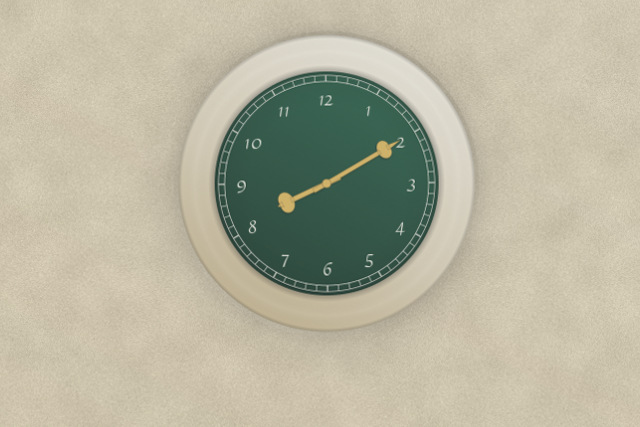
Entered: 8.10
